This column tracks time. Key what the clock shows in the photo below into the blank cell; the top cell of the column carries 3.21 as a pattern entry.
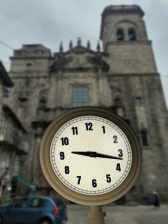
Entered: 9.17
